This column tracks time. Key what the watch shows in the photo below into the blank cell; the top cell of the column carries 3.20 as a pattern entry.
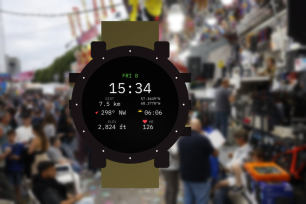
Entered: 15.34
